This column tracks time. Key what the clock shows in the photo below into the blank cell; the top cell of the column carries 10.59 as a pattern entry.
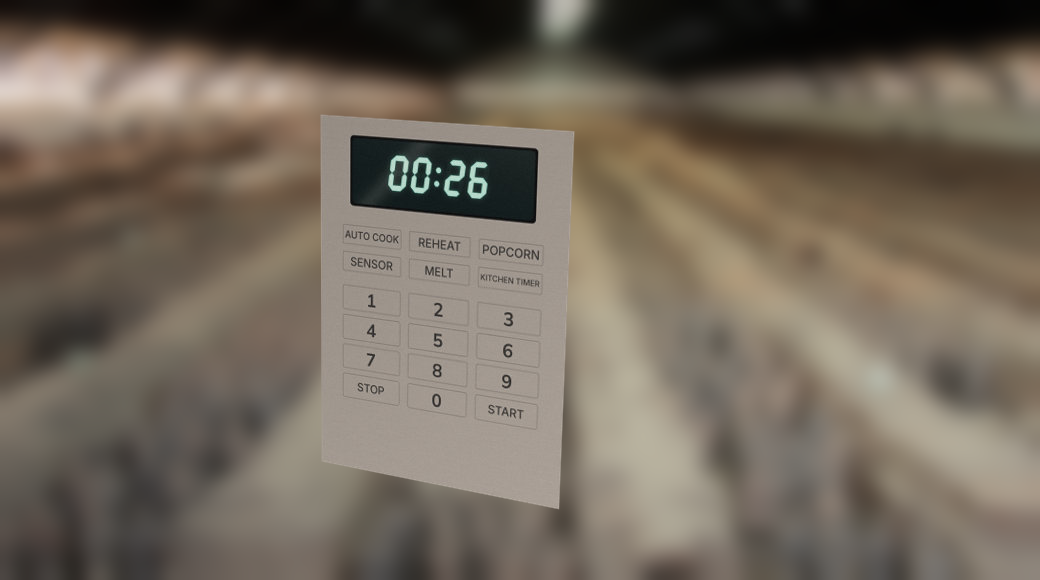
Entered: 0.26
